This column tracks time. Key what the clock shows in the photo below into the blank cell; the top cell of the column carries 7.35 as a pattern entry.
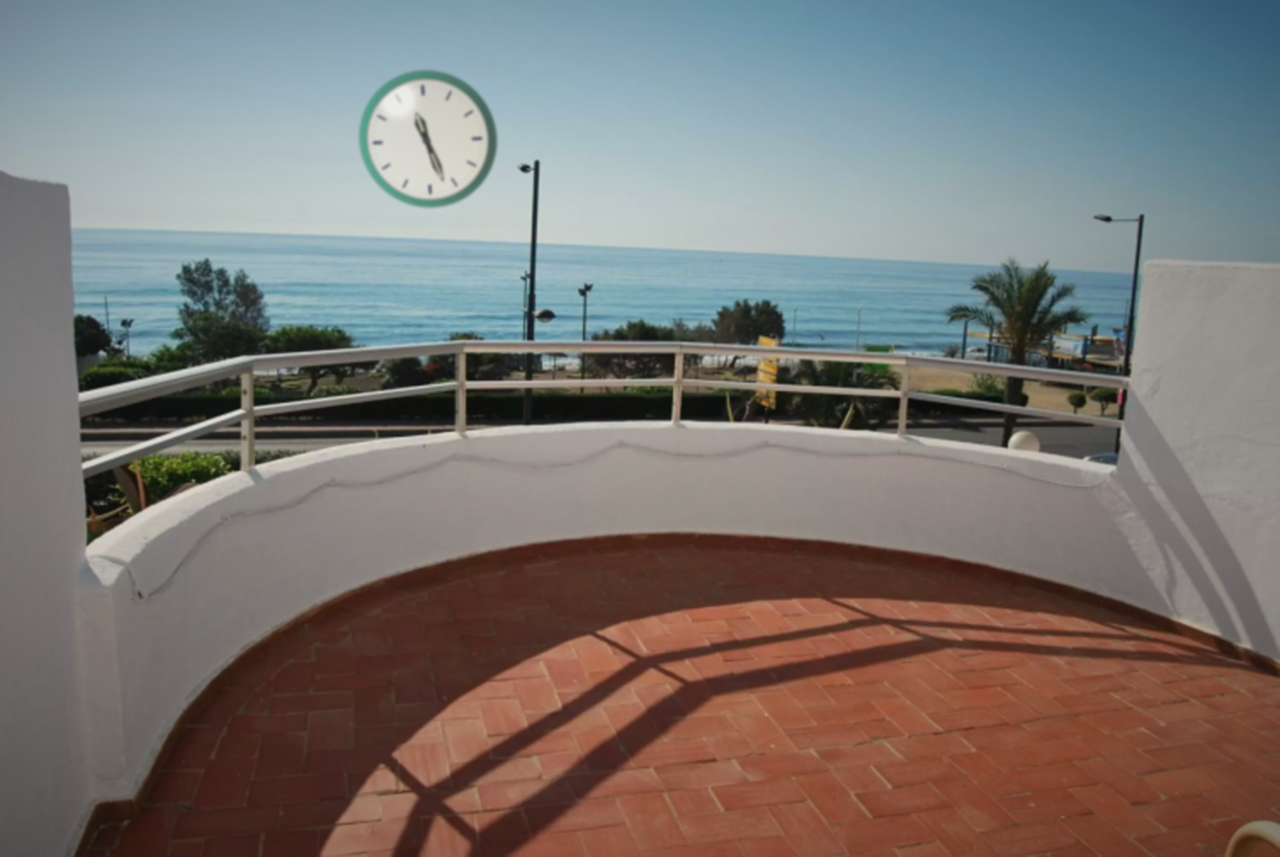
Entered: 11.27
